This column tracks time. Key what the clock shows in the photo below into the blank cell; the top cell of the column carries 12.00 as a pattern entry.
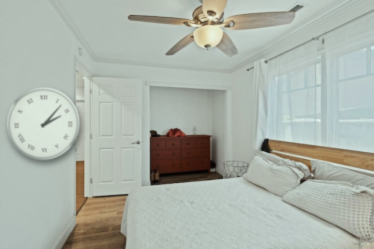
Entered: 2.07
